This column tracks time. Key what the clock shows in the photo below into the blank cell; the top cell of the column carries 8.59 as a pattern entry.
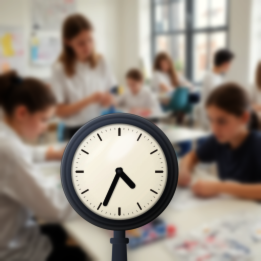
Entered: 4.34
